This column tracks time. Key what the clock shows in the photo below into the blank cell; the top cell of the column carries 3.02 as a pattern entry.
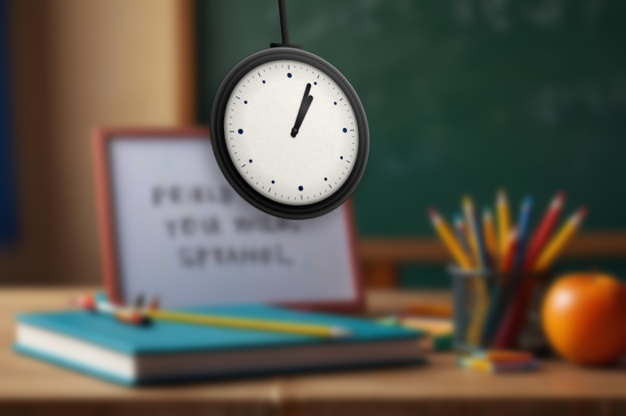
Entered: 1.04
